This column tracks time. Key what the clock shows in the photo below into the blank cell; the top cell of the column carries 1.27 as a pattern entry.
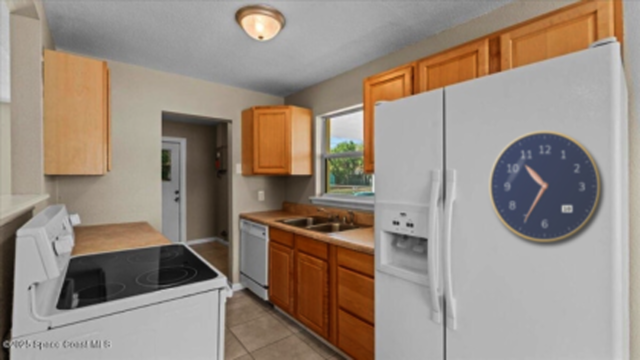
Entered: 10.35
